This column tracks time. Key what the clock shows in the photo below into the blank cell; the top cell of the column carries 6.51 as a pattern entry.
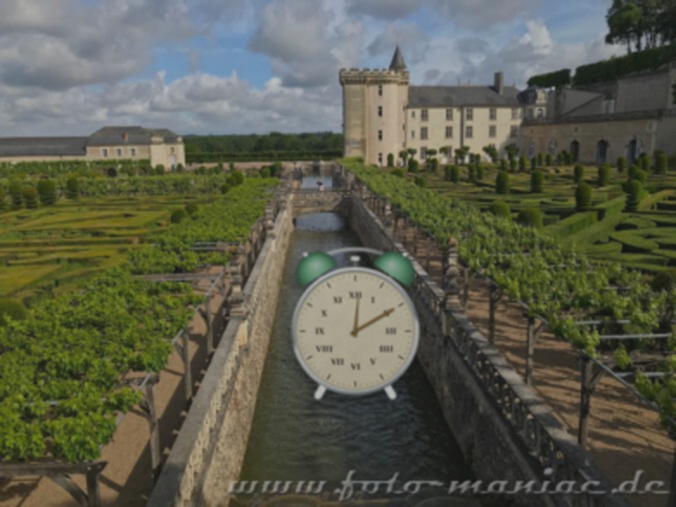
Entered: 12.10
